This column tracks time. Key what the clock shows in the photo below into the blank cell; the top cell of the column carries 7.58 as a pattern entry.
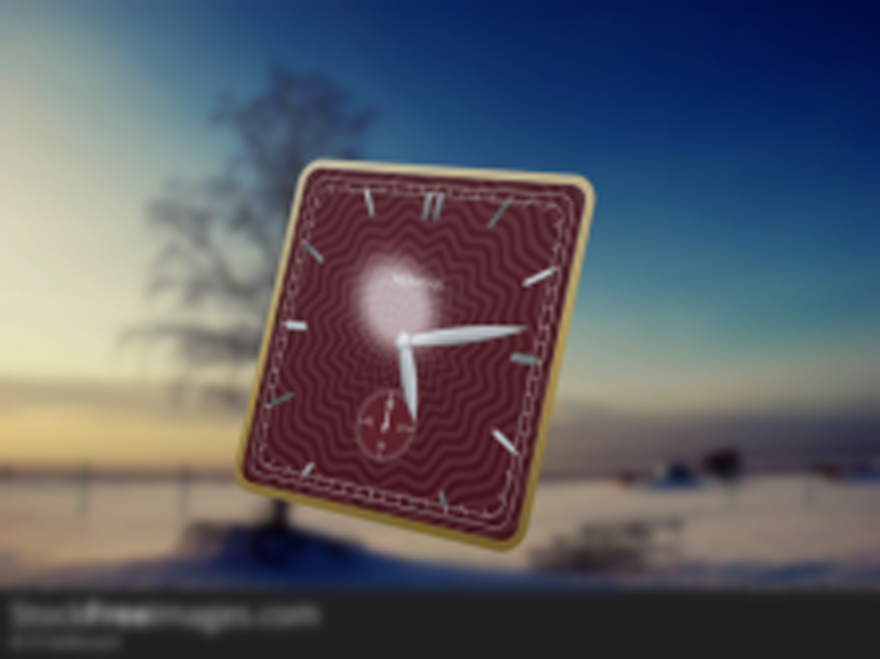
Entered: 5.13
